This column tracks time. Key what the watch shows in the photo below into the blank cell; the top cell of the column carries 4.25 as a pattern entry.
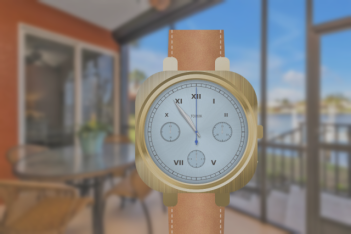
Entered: 10.54
